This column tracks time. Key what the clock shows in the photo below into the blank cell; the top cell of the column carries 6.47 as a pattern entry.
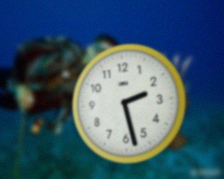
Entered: 2.28
